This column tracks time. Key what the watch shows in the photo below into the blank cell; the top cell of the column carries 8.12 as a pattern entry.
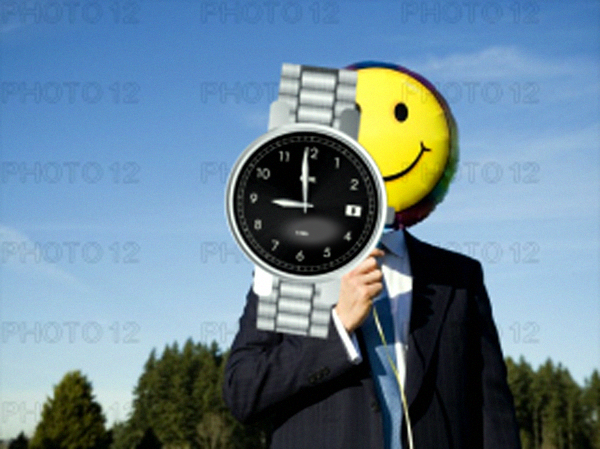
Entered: 8.59
